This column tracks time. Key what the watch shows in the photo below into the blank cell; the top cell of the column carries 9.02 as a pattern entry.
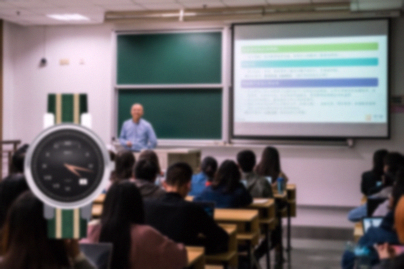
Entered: 4.17
